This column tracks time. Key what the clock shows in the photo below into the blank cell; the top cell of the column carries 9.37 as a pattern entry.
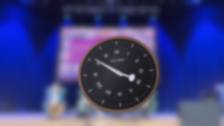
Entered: 3.51
